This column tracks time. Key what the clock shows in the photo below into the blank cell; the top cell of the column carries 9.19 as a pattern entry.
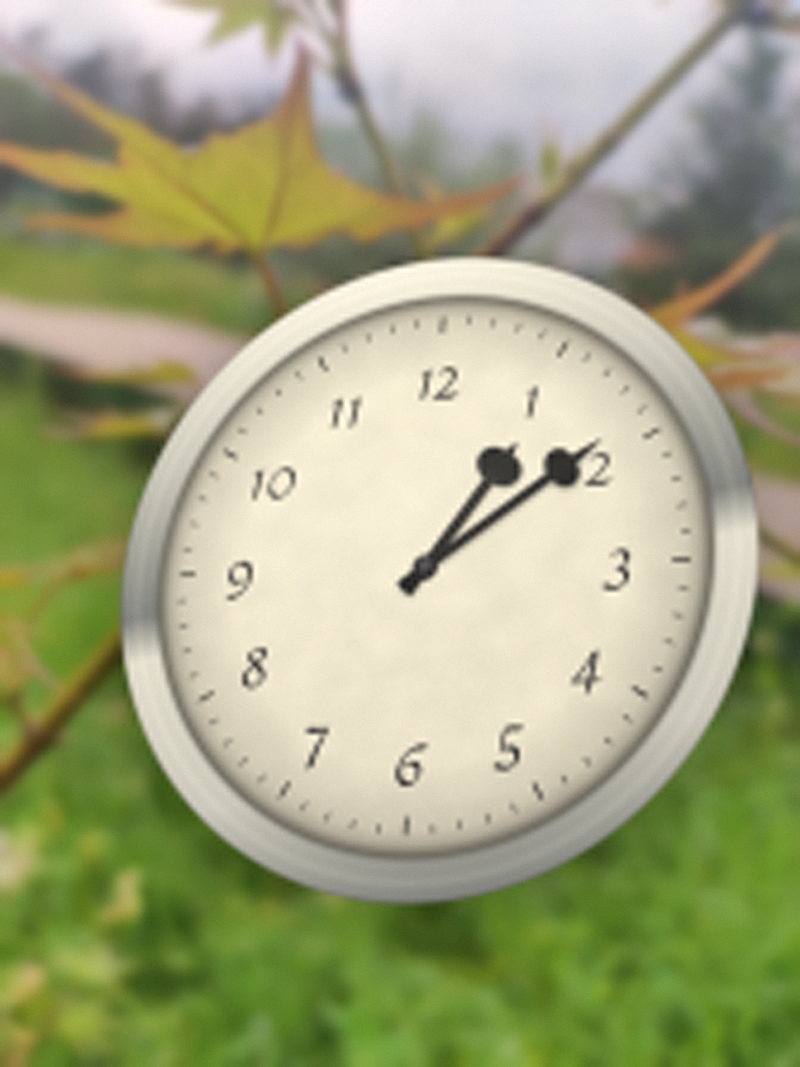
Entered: 1.09
